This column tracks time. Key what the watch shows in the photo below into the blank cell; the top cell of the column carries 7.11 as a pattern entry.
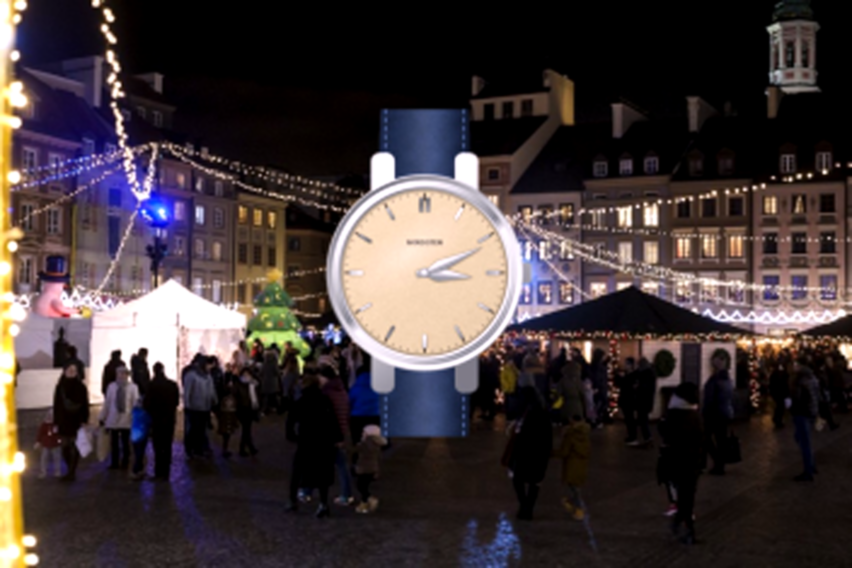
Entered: 3.11
